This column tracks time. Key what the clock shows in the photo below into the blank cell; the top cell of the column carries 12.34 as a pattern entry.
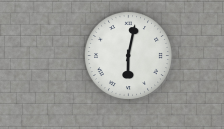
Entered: 6.02
